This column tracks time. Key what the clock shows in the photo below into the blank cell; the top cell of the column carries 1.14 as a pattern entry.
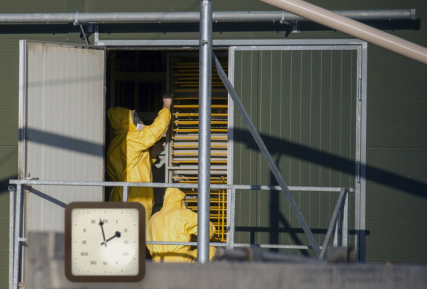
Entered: 1.58
